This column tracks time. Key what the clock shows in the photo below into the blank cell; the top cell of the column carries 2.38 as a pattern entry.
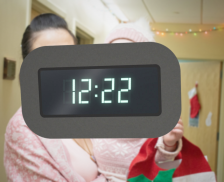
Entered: 12.22
